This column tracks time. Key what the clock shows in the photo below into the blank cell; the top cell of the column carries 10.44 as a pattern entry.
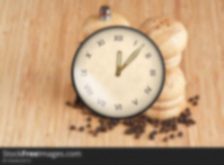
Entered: 12.07
